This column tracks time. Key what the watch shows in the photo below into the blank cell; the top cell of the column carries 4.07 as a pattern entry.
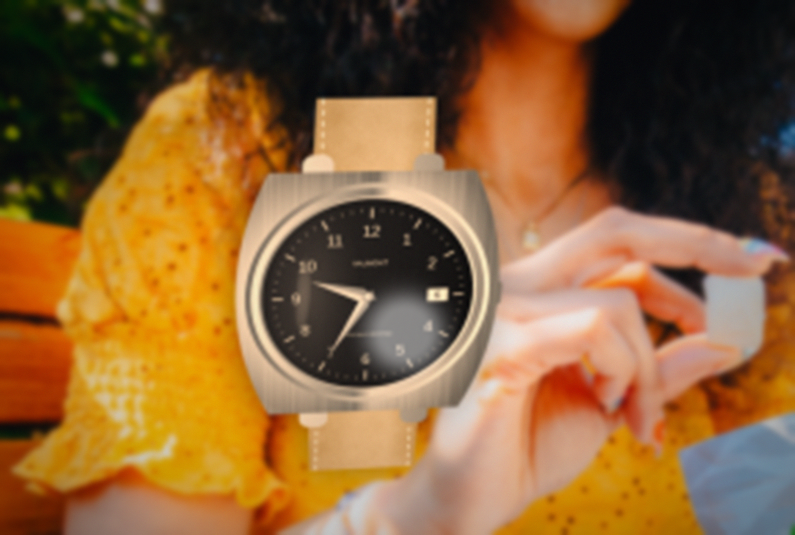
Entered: 9.35
